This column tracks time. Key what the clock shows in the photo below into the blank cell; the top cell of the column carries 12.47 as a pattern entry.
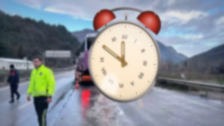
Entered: 11.50
